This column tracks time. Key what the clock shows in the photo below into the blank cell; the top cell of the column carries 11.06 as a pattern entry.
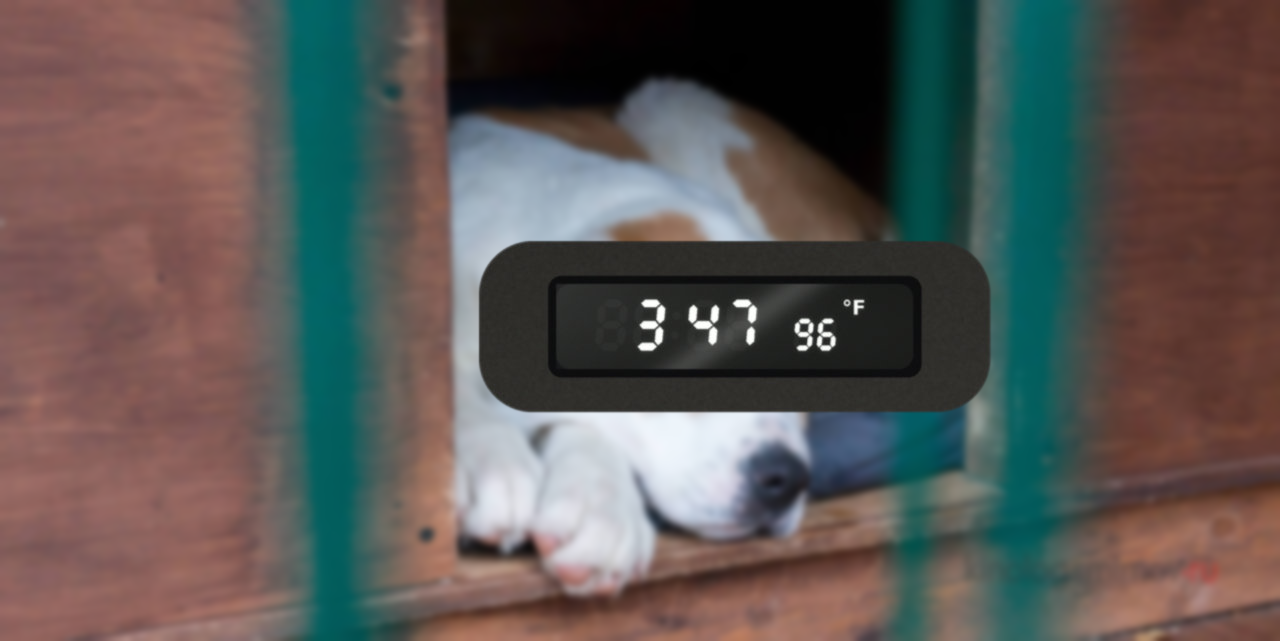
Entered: 3.47
